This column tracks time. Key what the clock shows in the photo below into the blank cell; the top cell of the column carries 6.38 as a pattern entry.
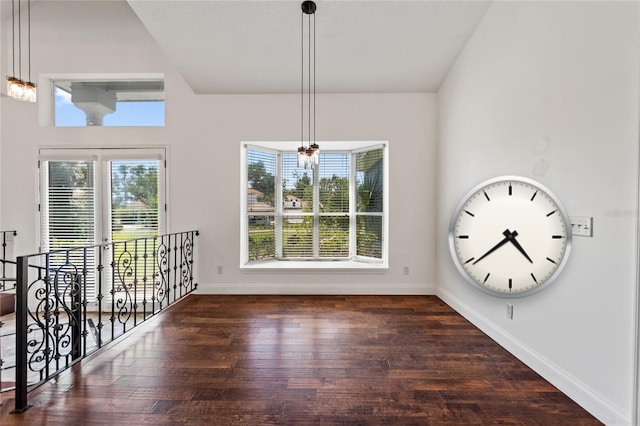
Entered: 4.39
